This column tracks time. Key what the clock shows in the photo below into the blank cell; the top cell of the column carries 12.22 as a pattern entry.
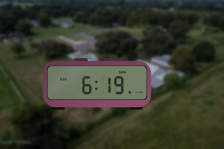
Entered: 6.19
